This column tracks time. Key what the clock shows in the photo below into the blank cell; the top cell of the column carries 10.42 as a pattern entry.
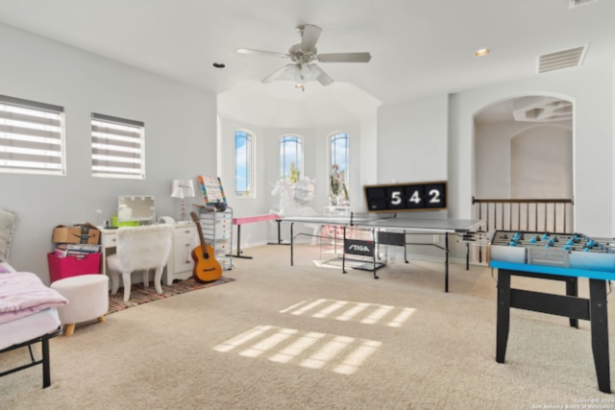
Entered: 5.42
